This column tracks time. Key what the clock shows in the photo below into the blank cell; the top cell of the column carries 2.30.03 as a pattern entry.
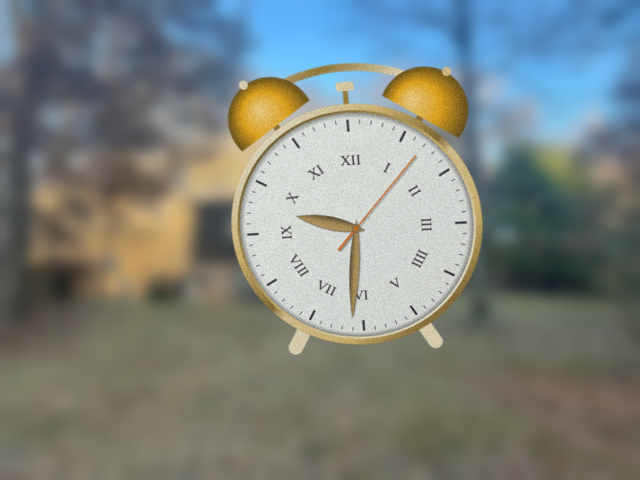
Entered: 9.31.07
